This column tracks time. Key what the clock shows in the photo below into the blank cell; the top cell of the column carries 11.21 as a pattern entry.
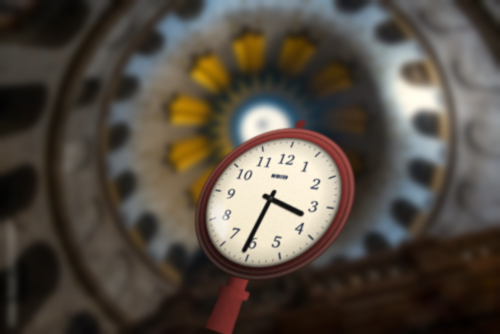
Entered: 3.31
